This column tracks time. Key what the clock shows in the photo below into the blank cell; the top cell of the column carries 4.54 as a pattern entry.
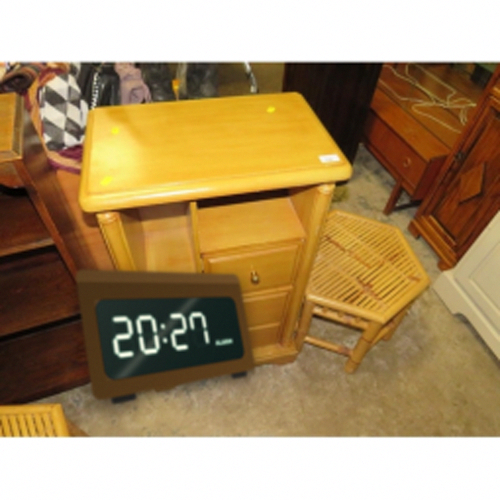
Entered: 20.27
